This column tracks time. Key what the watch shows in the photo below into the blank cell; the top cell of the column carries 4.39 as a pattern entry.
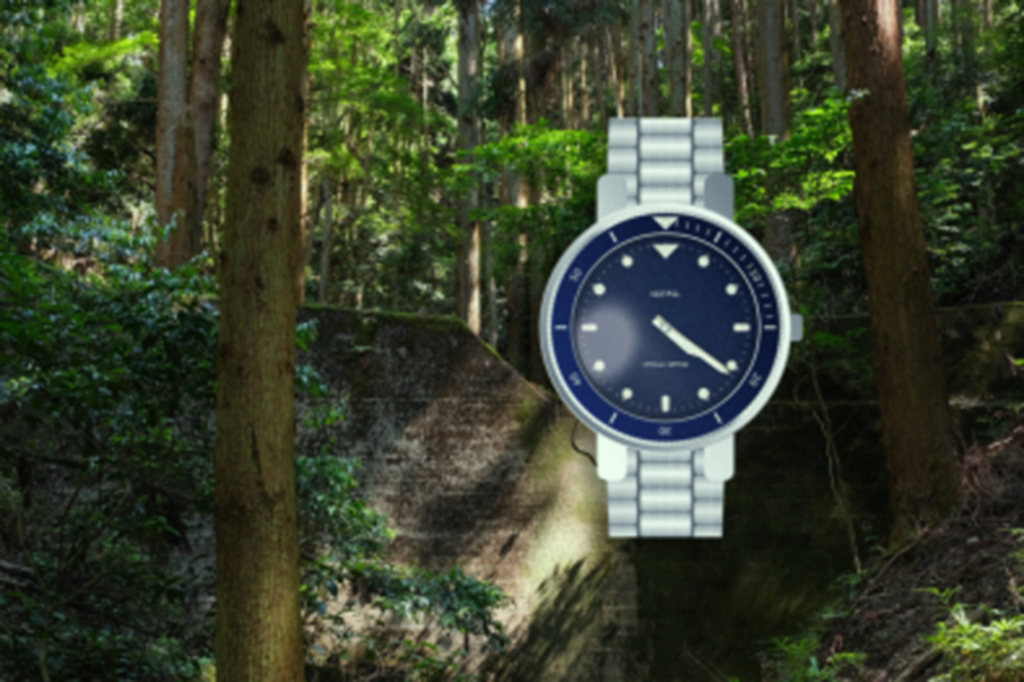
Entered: 4.21
